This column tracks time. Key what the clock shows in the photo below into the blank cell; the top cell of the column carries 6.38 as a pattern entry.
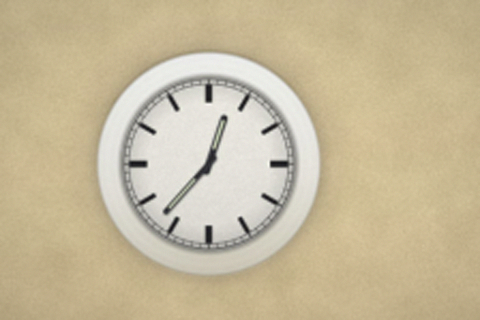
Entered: 12.37
